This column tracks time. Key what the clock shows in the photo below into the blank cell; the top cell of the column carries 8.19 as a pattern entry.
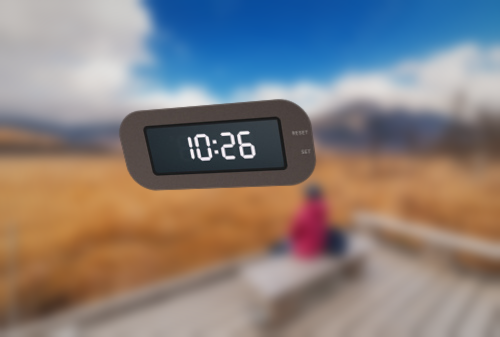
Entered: 10.26
